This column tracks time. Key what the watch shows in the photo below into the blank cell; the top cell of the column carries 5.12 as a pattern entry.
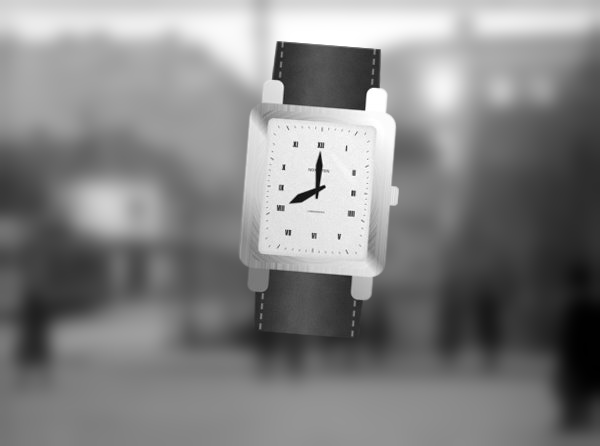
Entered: 8.00
